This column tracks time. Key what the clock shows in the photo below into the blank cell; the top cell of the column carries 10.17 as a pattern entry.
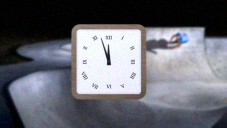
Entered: 11.57
